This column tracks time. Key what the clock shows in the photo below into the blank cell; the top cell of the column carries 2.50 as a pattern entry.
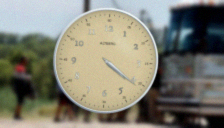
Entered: 4.21
